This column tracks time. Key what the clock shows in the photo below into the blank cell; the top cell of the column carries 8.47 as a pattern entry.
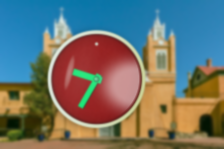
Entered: 9.35
